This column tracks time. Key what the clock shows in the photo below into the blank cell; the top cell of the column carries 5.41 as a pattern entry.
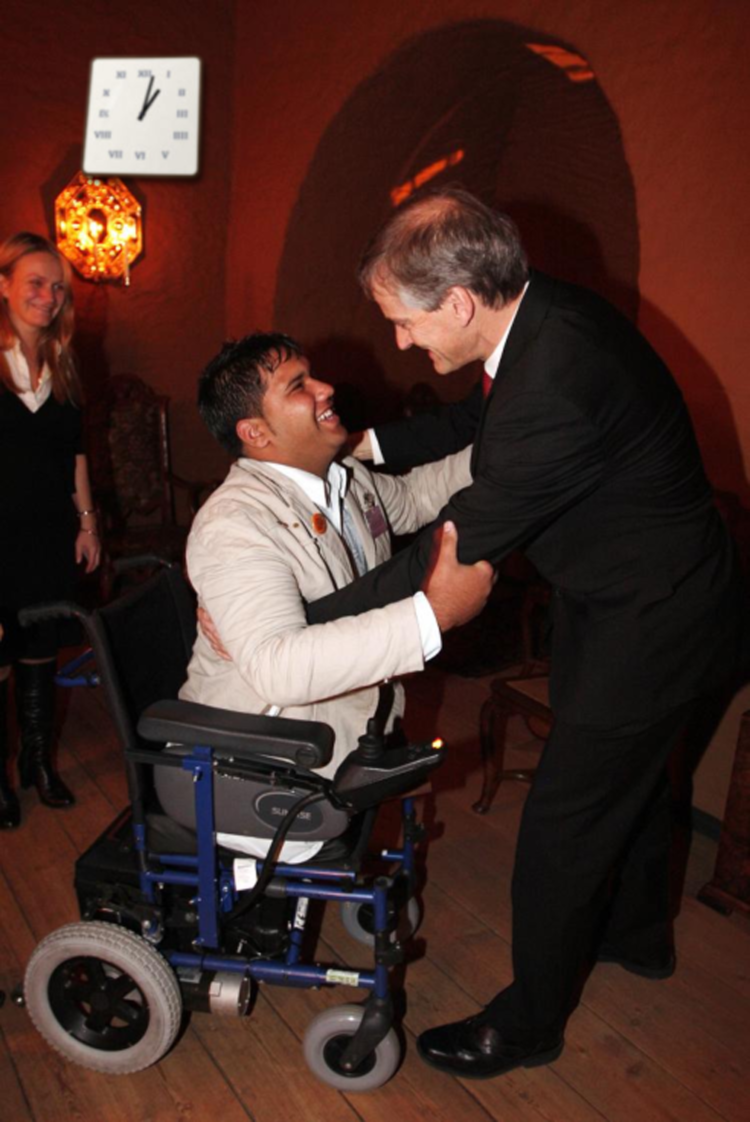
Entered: 1.02
